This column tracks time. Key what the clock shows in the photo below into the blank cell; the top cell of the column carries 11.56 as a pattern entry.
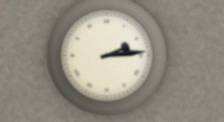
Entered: 2.14
